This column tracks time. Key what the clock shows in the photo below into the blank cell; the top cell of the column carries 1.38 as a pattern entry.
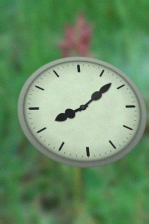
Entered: 8.08
